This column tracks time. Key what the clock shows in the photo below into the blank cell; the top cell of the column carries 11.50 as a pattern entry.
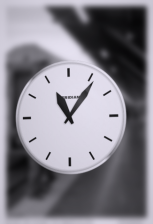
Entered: 11.06
